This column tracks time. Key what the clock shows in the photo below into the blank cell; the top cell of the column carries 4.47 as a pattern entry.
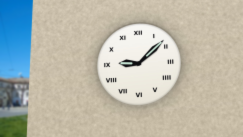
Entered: 9.08
